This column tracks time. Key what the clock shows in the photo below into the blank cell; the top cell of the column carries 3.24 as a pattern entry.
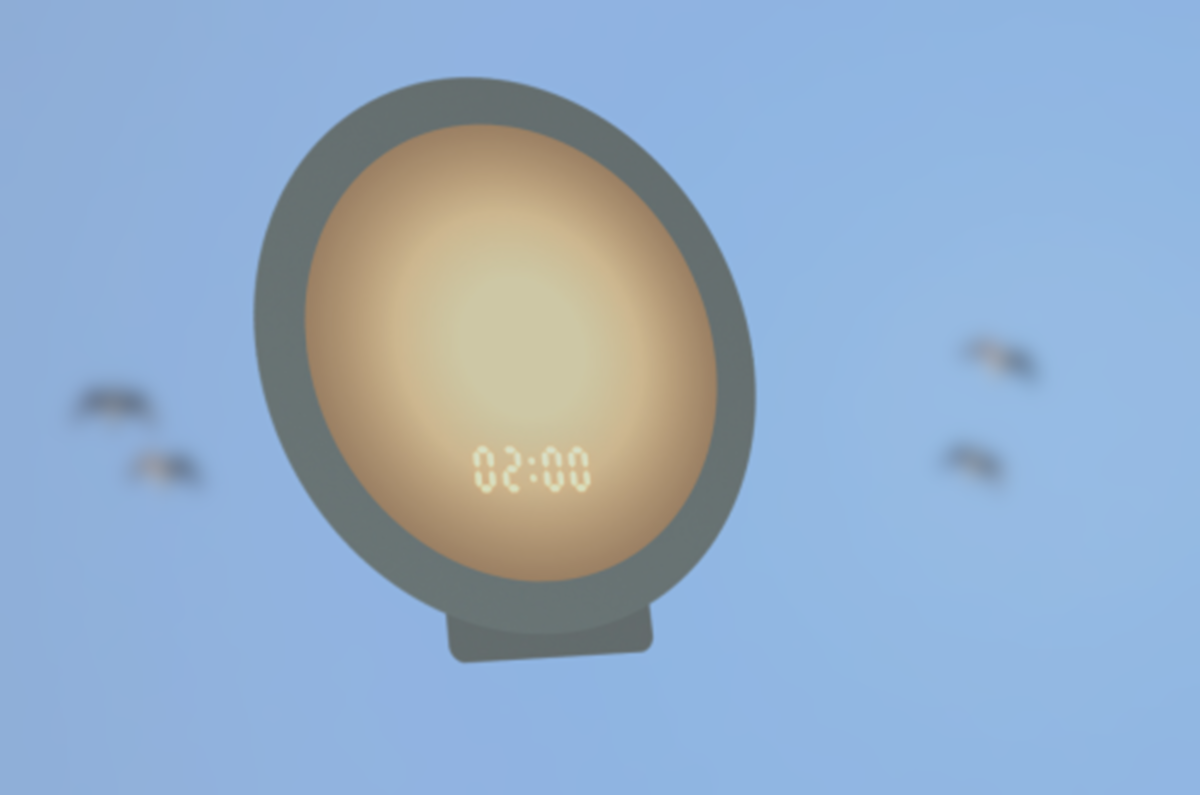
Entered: 2.00
